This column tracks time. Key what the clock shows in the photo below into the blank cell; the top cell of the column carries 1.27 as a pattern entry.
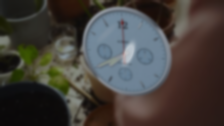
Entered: 7.40
